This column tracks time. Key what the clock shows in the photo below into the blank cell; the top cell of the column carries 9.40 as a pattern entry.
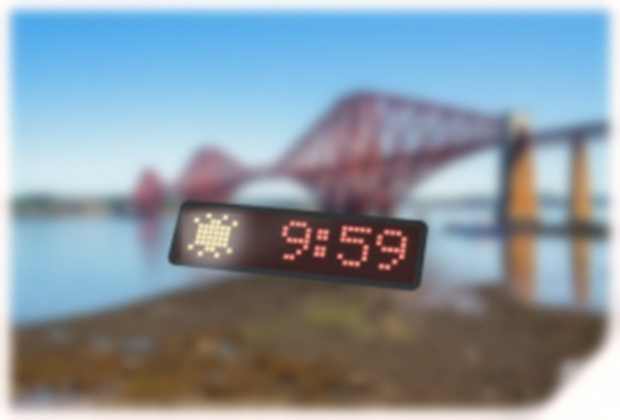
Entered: 9.59
